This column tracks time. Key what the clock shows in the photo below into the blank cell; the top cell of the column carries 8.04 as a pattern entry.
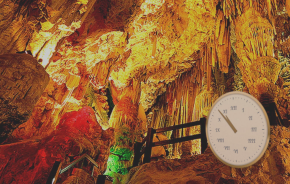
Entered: 10.53
